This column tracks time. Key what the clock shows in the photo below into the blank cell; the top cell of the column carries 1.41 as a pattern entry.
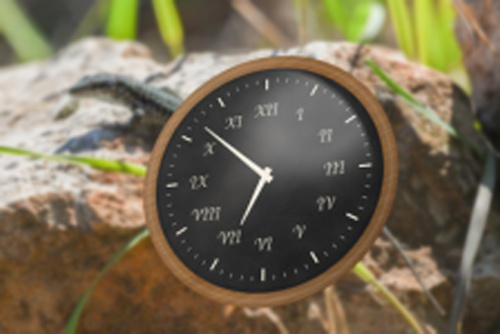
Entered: 6.52
